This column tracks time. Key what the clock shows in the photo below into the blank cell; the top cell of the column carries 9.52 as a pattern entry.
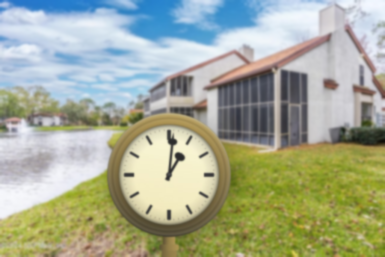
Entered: 1.01
